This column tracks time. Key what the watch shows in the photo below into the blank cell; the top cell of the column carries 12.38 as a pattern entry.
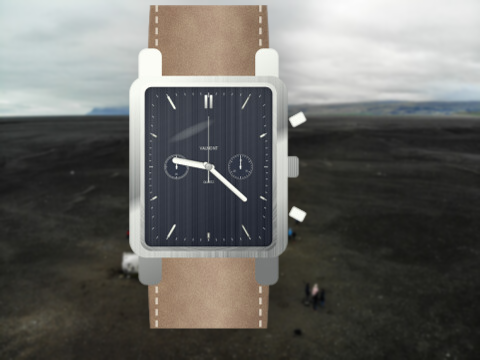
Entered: 9.22
